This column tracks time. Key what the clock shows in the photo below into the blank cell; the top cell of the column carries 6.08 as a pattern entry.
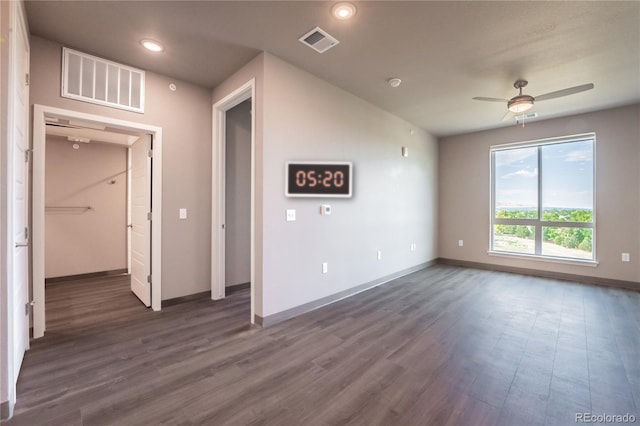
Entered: 5.20
